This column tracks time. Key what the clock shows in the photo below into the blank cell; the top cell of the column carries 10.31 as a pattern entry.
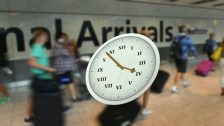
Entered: 3.53
